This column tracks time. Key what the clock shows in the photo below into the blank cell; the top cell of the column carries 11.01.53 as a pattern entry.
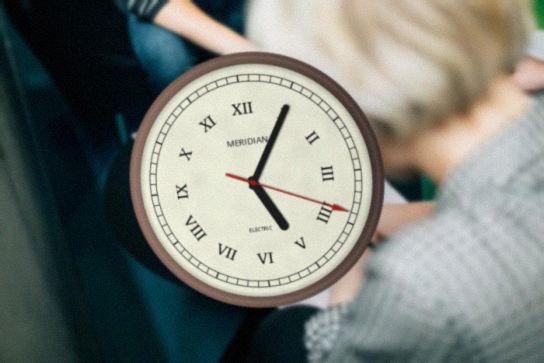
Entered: 5.05.19
